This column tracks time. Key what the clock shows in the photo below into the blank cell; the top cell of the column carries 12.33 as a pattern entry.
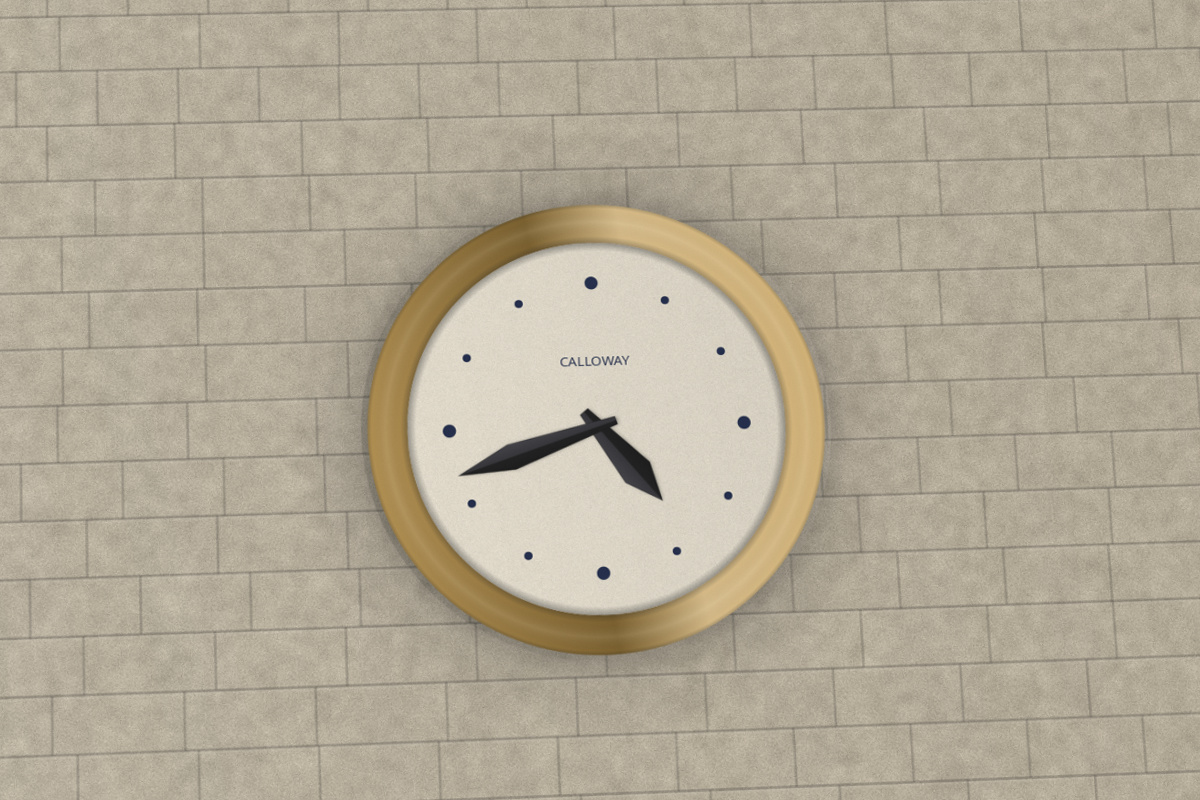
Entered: 4.42
